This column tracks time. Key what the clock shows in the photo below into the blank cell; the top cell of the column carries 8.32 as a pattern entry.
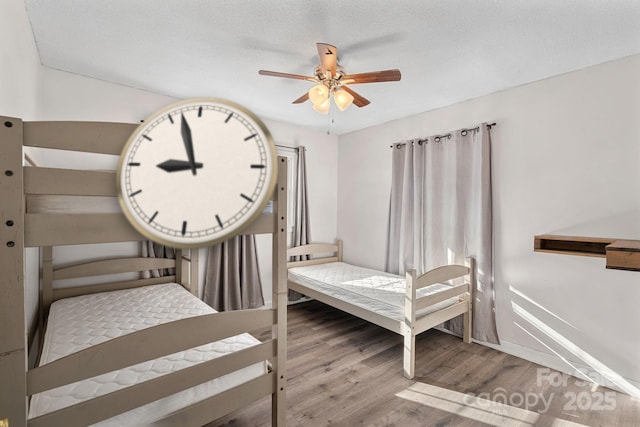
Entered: 8.57
